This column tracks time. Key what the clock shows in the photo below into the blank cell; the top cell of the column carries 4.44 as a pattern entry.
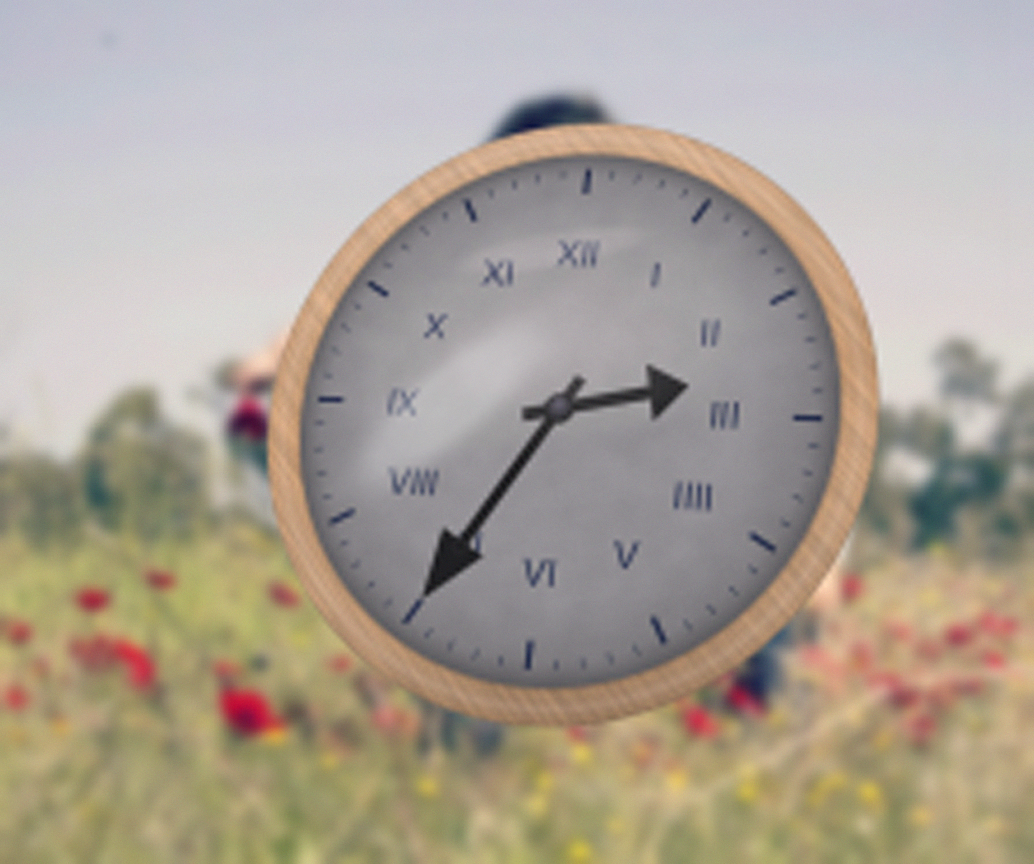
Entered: 2.35
